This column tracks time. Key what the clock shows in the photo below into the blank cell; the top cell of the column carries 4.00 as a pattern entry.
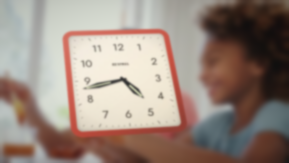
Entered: 4.43
